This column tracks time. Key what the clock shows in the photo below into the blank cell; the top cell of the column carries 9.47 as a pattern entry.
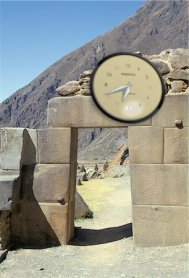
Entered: 6.41
